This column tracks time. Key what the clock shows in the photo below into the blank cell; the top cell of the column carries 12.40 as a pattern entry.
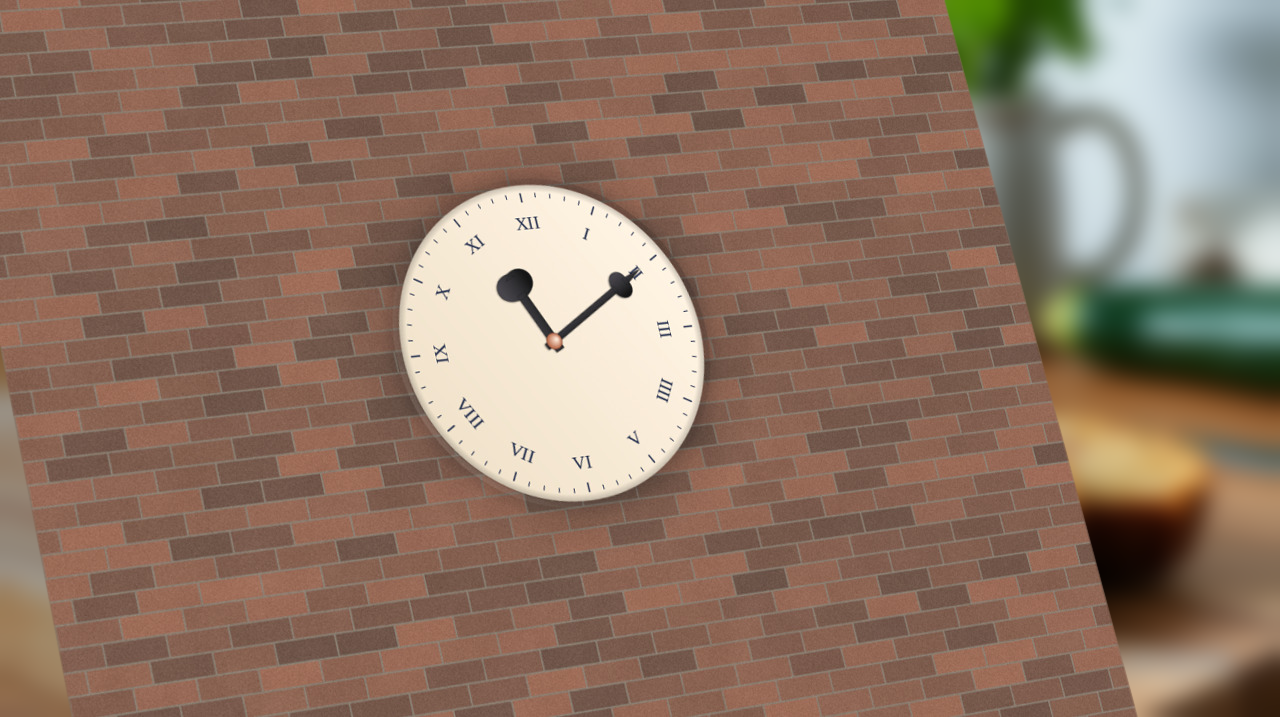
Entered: 11.10
